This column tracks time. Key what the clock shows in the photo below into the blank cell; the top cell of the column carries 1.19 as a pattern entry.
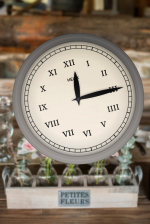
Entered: 12.15
